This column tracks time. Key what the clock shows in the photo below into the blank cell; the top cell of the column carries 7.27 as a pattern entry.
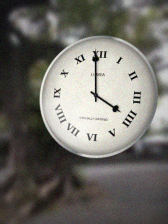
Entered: 3.59
